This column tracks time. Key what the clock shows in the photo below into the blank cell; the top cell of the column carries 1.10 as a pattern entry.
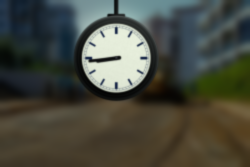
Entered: 8.44
